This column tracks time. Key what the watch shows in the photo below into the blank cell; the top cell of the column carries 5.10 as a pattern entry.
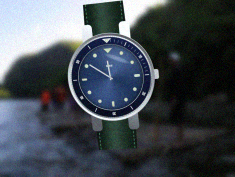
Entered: 11.51
